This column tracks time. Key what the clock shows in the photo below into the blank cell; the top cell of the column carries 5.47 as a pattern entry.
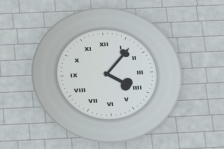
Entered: 4.07
